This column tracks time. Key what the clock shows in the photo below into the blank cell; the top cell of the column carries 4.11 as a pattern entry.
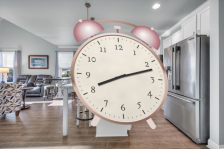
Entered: 8.12
